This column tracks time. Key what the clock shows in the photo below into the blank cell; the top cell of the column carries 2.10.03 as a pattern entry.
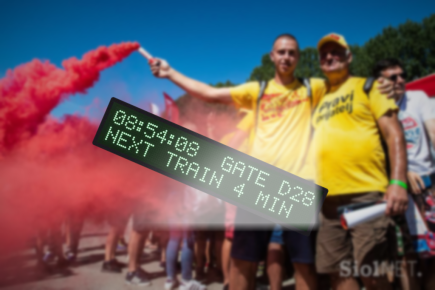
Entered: 8.54.08
